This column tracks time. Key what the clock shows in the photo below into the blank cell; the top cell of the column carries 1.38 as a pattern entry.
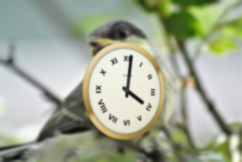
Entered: 4.01
